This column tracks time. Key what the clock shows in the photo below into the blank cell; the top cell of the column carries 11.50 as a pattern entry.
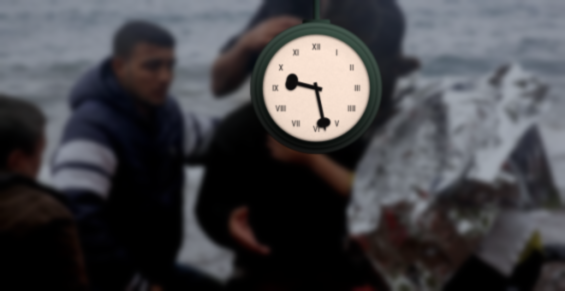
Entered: 9.28
